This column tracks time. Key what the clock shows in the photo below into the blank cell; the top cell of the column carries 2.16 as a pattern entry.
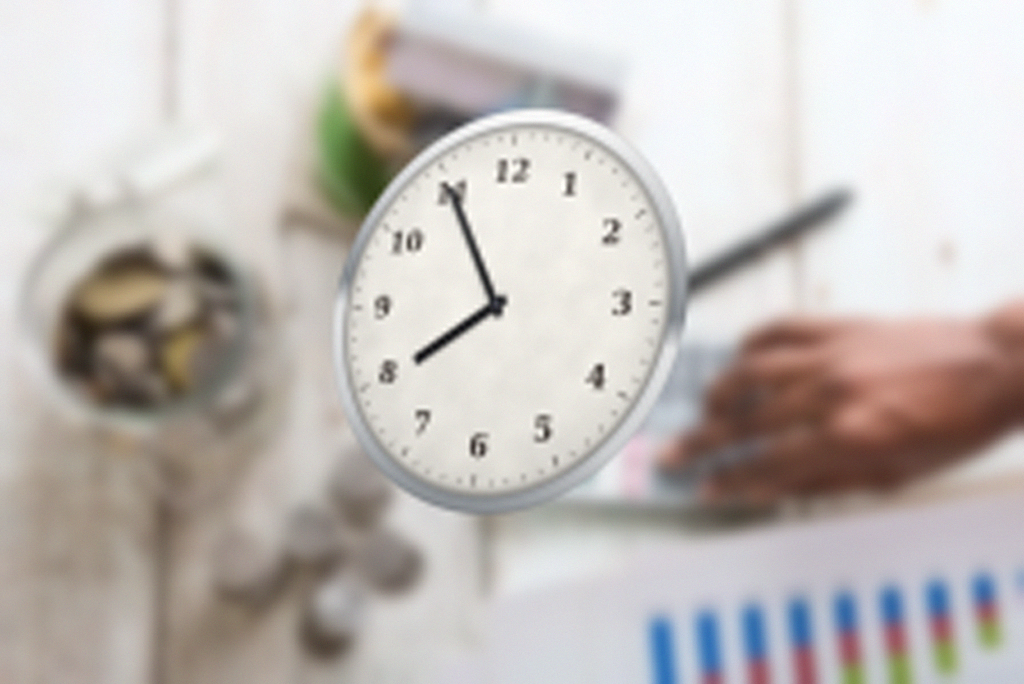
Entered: 7.55
